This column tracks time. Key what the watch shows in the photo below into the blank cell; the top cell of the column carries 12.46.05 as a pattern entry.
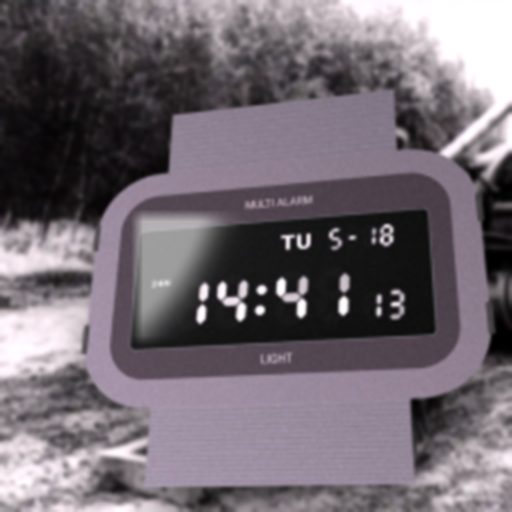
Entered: 14.41.13
